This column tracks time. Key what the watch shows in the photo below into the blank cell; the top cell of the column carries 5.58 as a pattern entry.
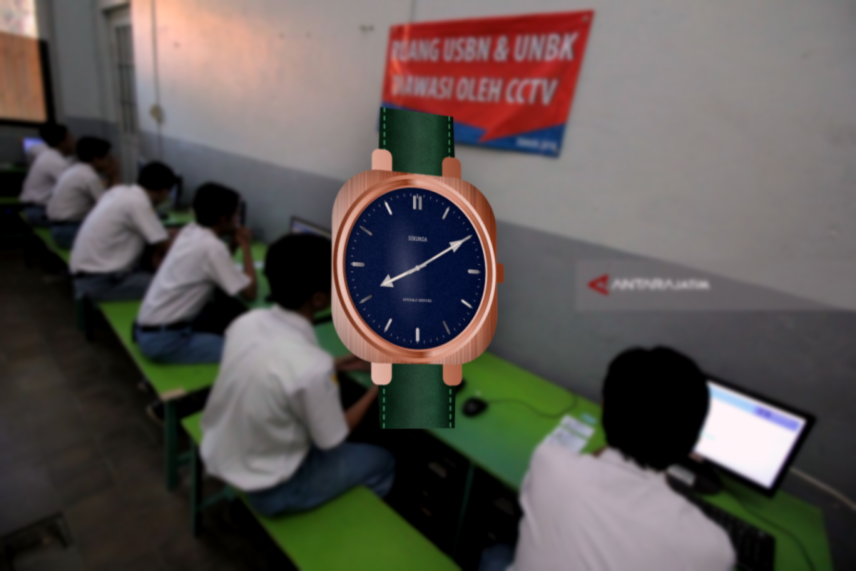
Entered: 8.10
